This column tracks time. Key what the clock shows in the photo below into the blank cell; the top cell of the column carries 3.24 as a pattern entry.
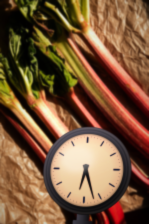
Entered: 6.27
